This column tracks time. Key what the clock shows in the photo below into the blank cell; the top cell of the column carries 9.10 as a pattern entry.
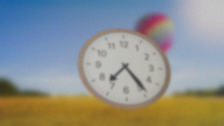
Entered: 7.24
